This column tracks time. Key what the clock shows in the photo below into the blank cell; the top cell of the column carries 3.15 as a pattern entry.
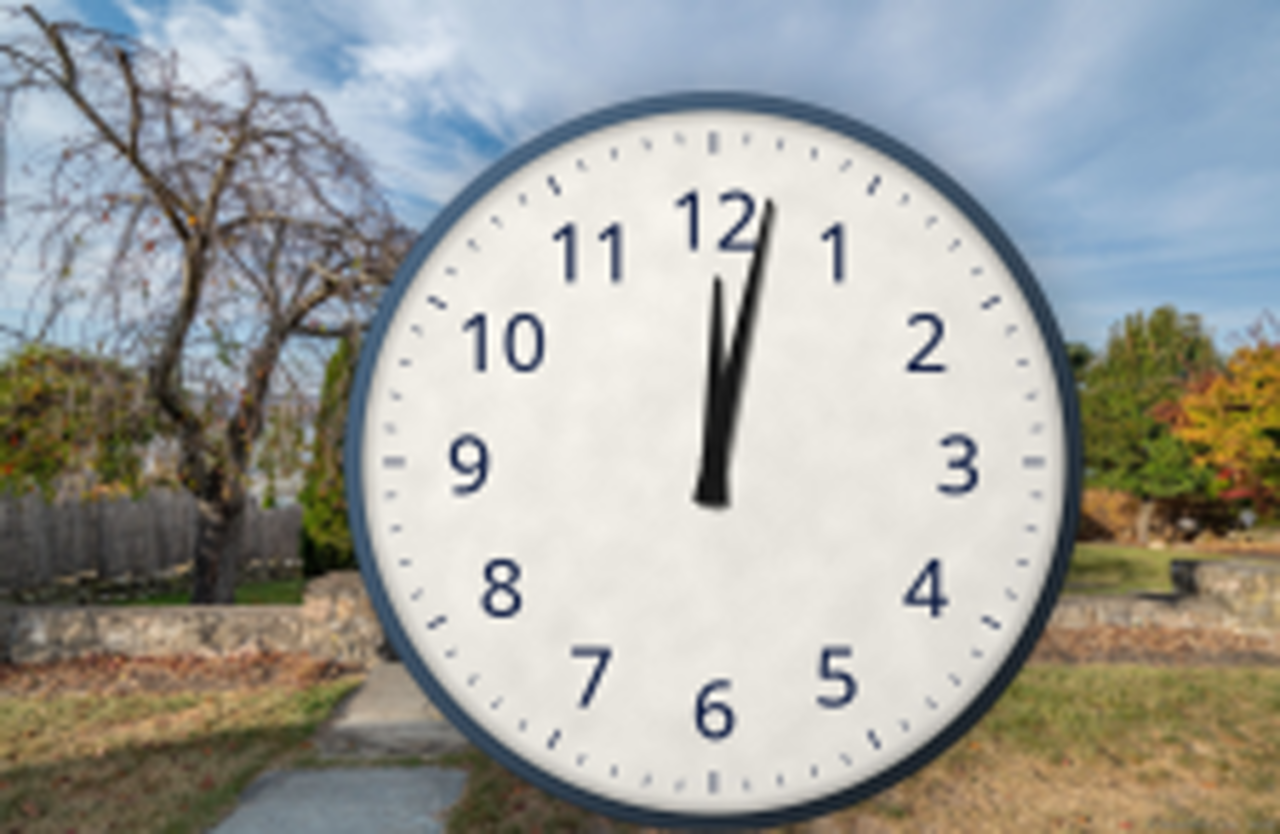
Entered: 12.02
